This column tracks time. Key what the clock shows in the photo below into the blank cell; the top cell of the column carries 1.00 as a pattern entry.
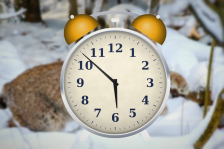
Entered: 5.52
